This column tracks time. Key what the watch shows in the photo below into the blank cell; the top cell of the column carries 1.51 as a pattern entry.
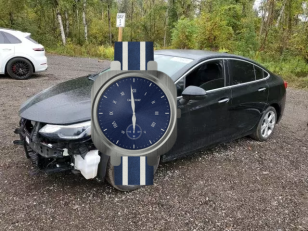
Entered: 5.59
